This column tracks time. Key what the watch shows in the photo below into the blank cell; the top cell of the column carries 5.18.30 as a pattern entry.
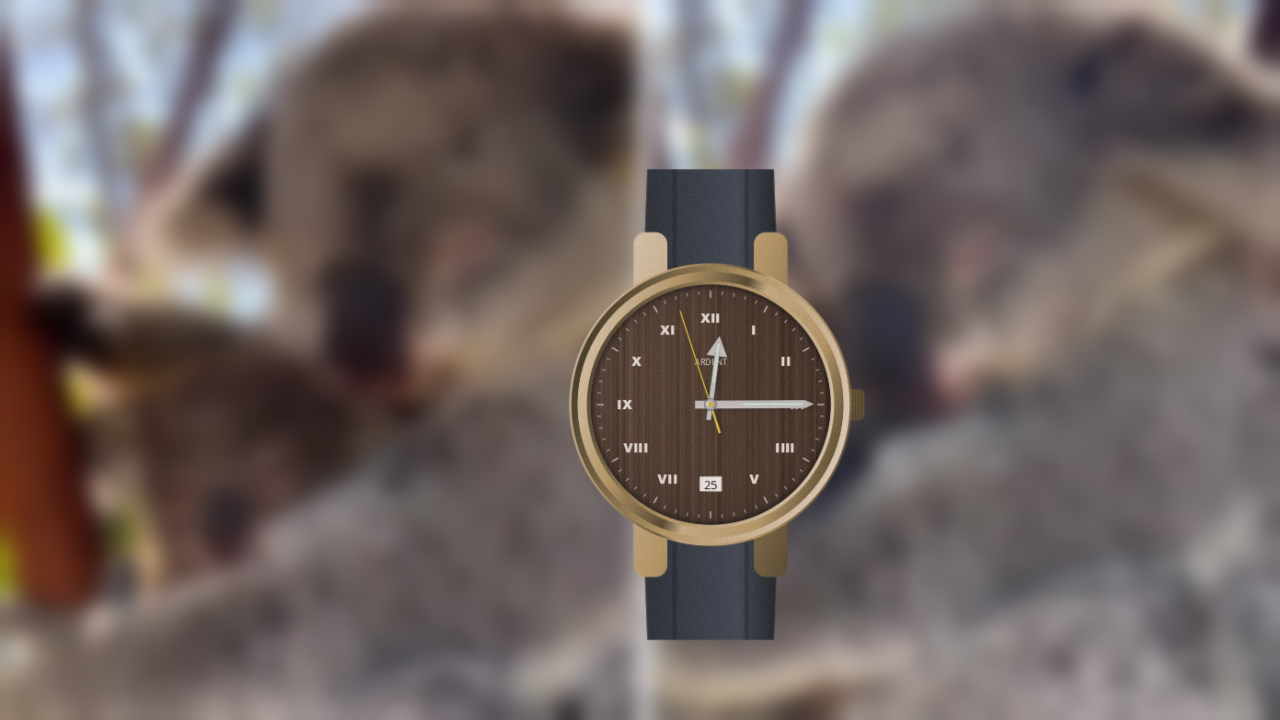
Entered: 12.14.57
